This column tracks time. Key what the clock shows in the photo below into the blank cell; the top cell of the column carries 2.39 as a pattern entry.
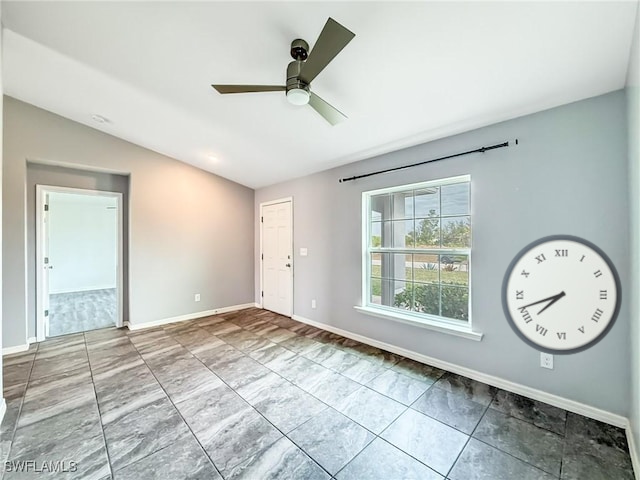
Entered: 7.42
